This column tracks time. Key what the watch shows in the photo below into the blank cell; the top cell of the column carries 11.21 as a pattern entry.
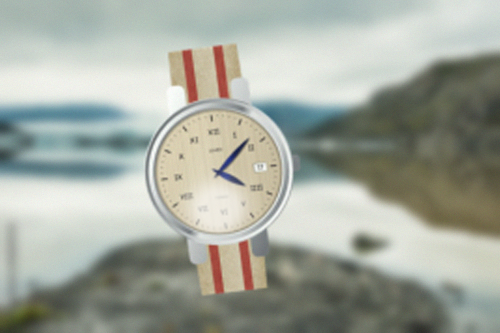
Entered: 4.08
